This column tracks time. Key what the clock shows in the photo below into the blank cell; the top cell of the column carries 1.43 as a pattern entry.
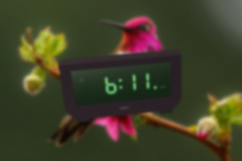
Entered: 6.11
